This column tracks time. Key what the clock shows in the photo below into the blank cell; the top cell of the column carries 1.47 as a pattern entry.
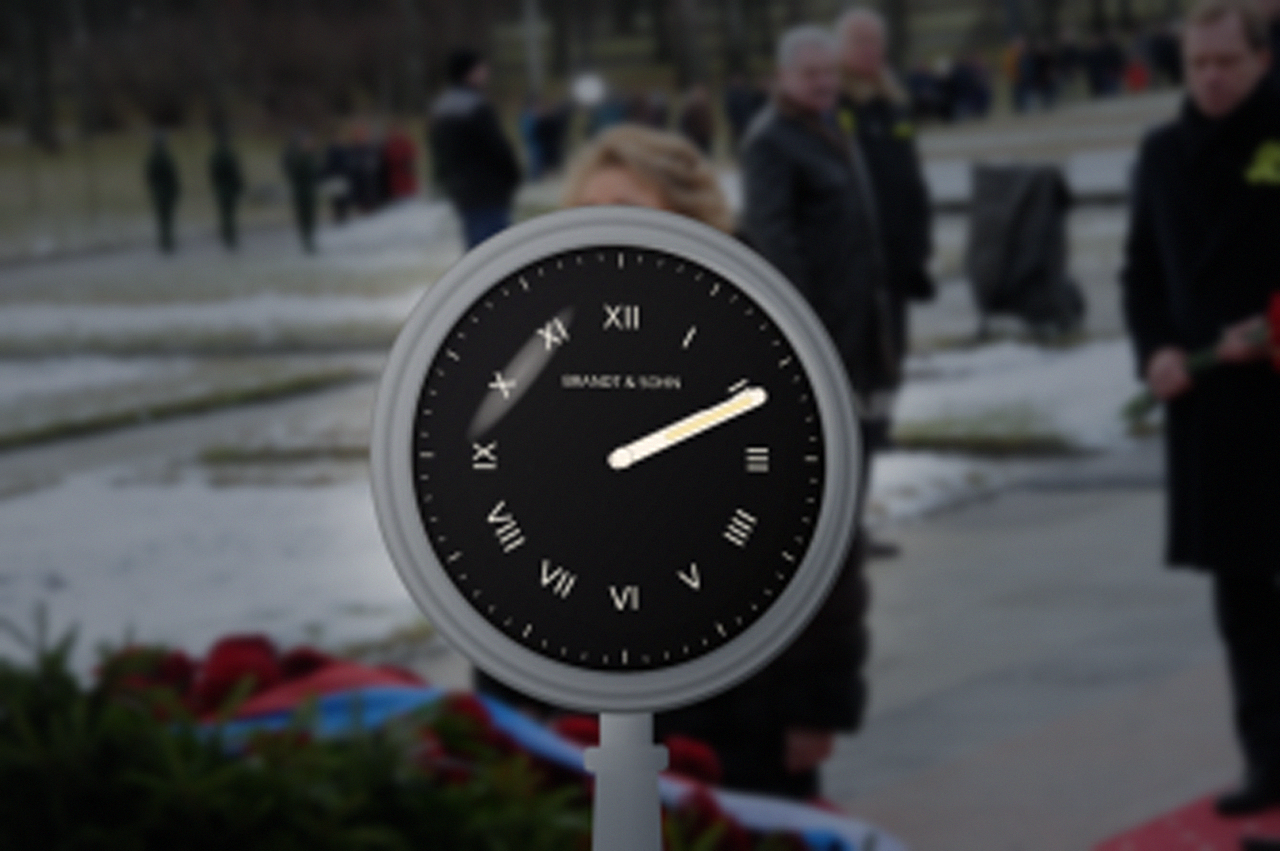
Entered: 2.11
